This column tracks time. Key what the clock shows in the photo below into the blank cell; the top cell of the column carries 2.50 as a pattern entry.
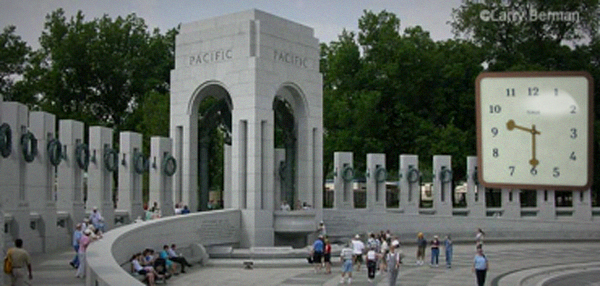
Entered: 9.30
